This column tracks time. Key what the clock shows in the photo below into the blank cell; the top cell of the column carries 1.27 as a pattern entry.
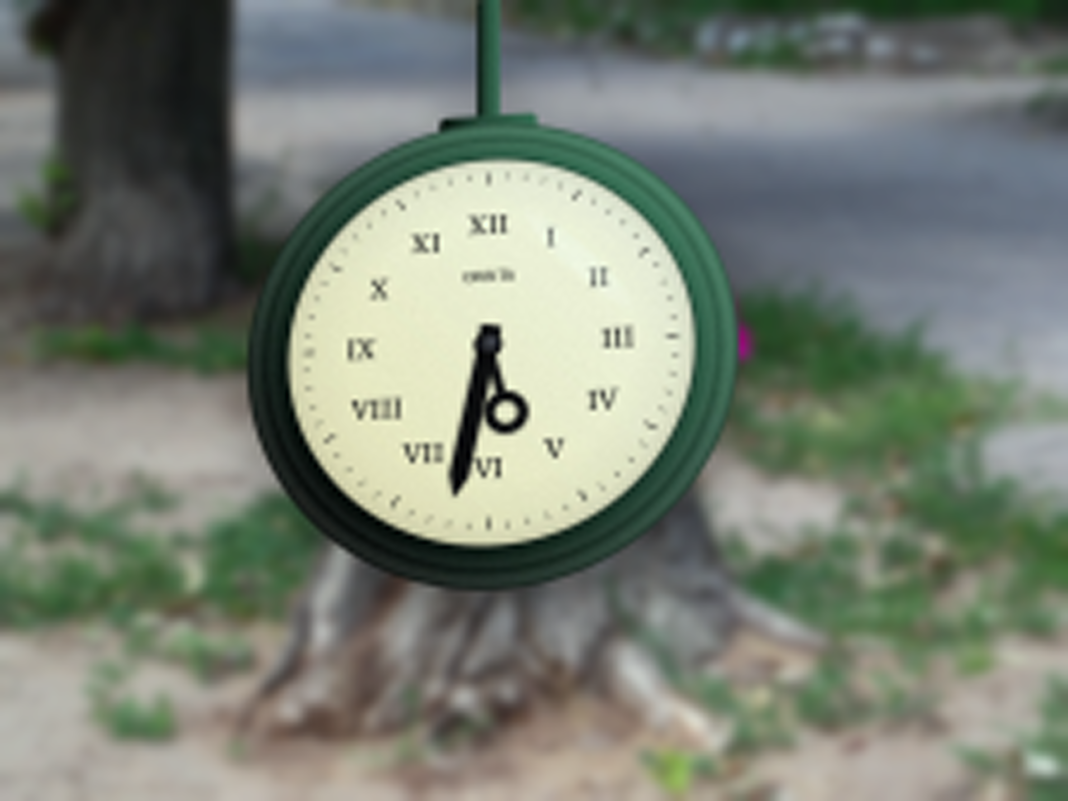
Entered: 5.32
